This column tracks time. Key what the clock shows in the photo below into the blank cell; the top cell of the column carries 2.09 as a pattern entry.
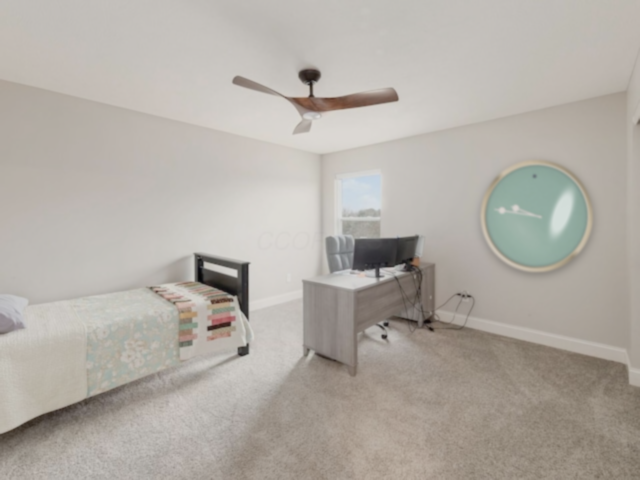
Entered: 9.47
